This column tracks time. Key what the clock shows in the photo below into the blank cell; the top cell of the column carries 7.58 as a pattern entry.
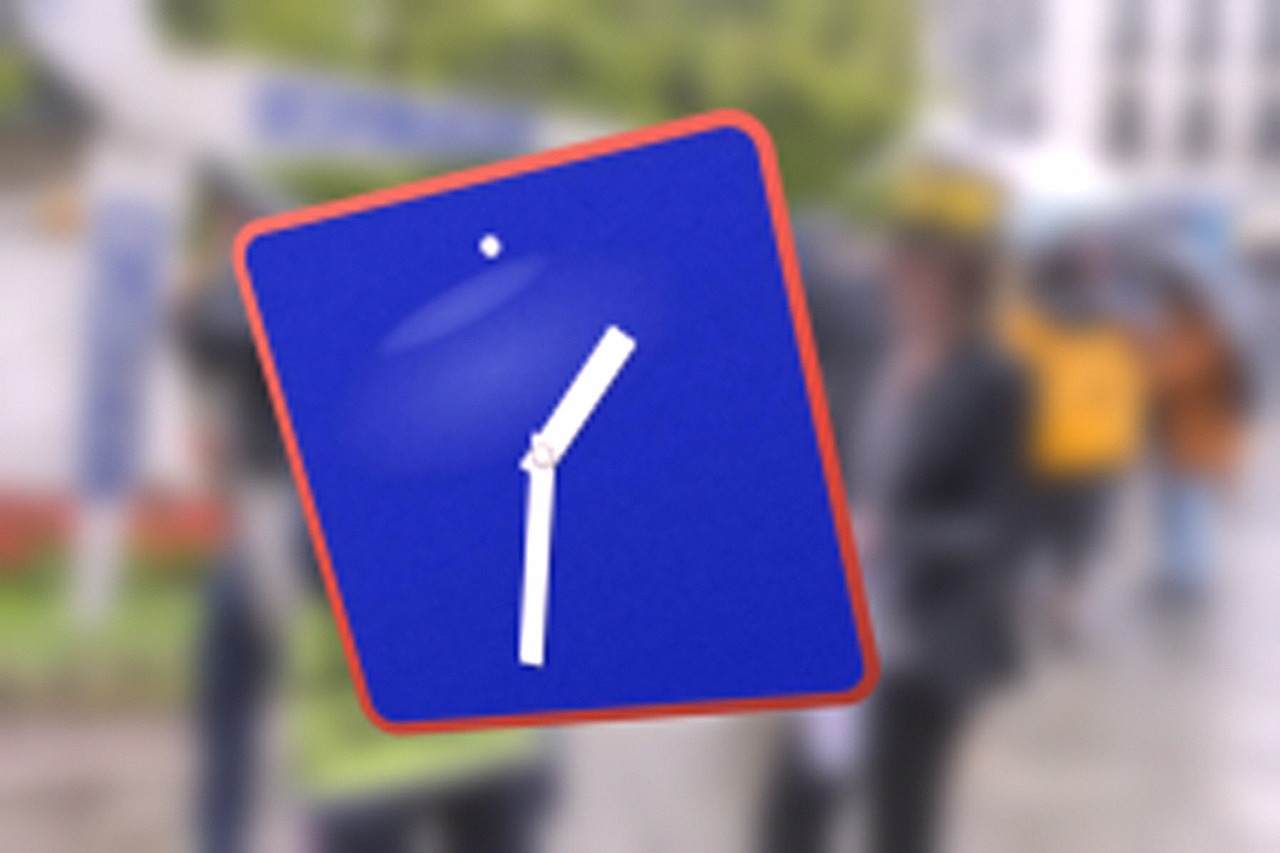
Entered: 1.33
